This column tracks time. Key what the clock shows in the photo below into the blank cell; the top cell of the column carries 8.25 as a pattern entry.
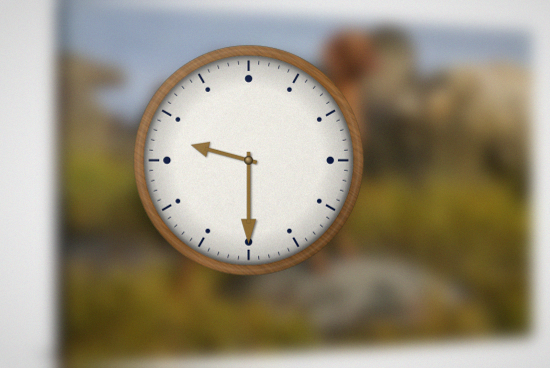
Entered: 9.30
